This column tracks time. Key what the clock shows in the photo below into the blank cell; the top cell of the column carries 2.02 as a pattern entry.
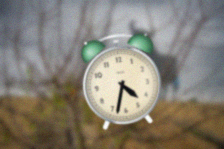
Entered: 4.33
